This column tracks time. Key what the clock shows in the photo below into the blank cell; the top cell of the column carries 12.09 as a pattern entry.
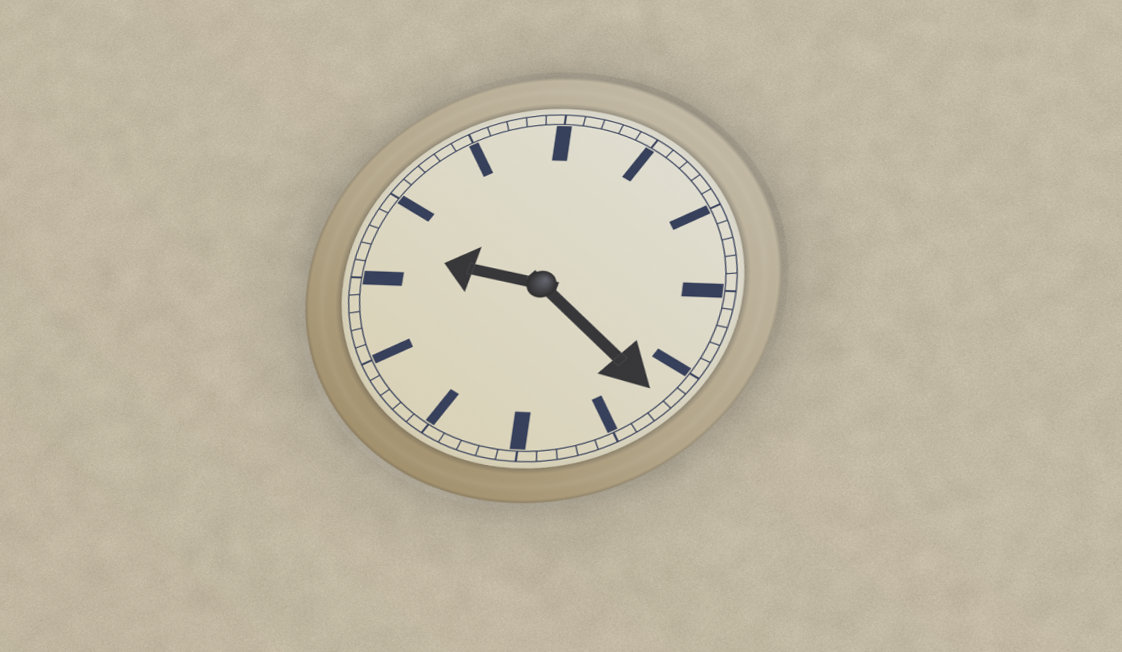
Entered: 9.22
